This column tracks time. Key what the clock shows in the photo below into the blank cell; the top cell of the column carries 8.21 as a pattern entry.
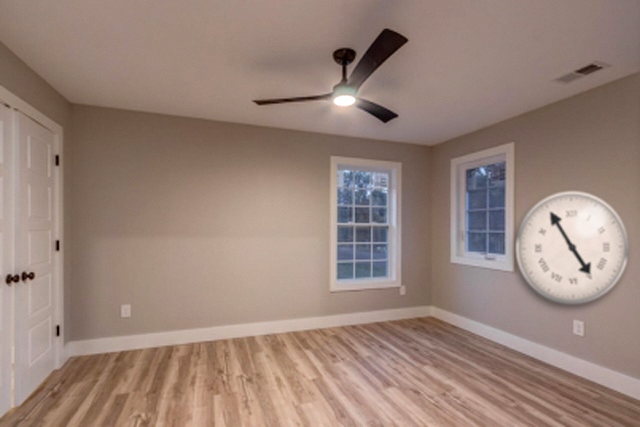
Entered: 4.55
